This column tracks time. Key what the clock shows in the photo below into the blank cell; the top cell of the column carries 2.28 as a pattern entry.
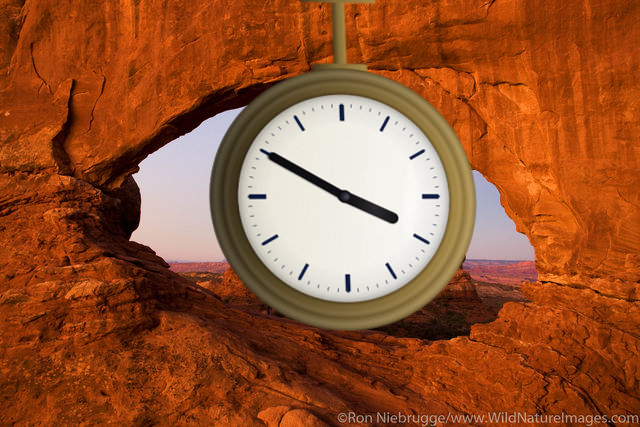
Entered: 3.50
